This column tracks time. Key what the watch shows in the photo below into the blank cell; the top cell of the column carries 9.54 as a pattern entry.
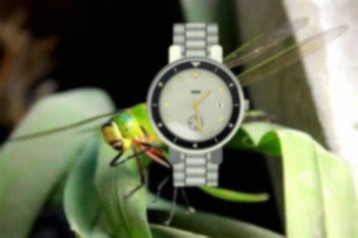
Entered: 1.28
